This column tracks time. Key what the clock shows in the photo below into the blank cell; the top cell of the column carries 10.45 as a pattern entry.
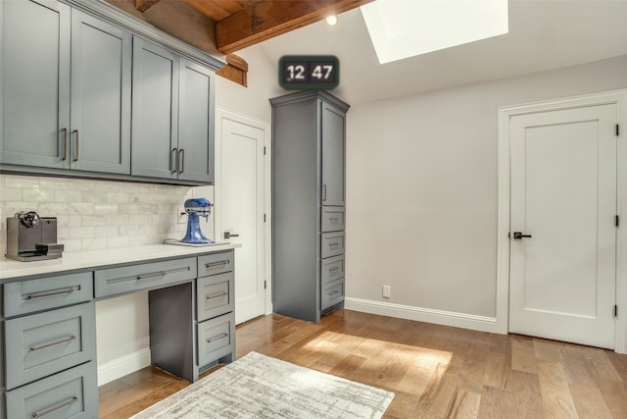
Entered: 12.47
